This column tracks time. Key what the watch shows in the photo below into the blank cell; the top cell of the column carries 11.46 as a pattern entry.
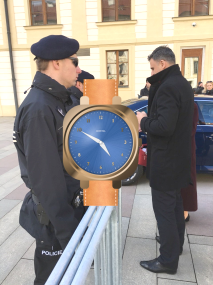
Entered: 4.50
